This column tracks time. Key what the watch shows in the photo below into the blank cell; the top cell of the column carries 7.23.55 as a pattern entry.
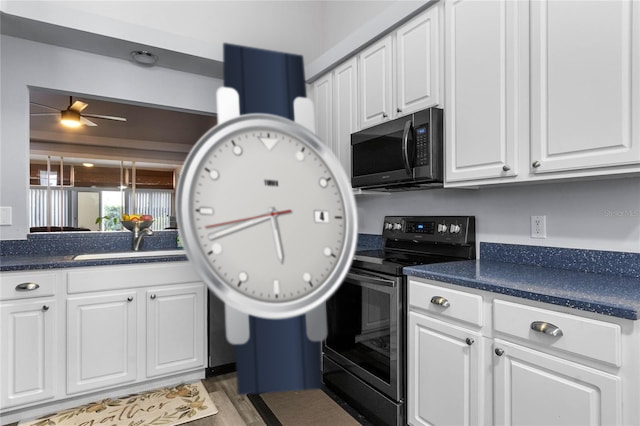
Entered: 5.41.43
